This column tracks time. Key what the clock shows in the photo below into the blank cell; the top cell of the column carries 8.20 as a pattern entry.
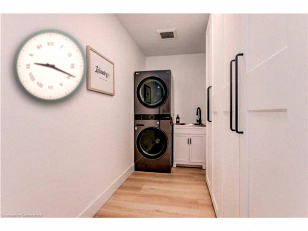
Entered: 9.19
